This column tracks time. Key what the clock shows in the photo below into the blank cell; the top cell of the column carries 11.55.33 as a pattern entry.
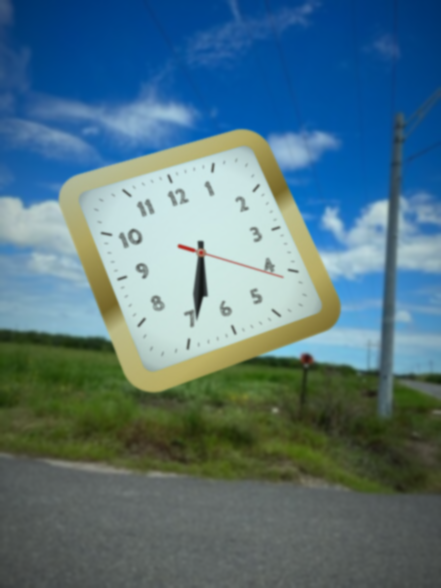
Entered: 6.34.21
